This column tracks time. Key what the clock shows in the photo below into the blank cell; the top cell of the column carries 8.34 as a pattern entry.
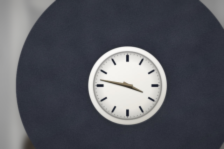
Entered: 3.47
